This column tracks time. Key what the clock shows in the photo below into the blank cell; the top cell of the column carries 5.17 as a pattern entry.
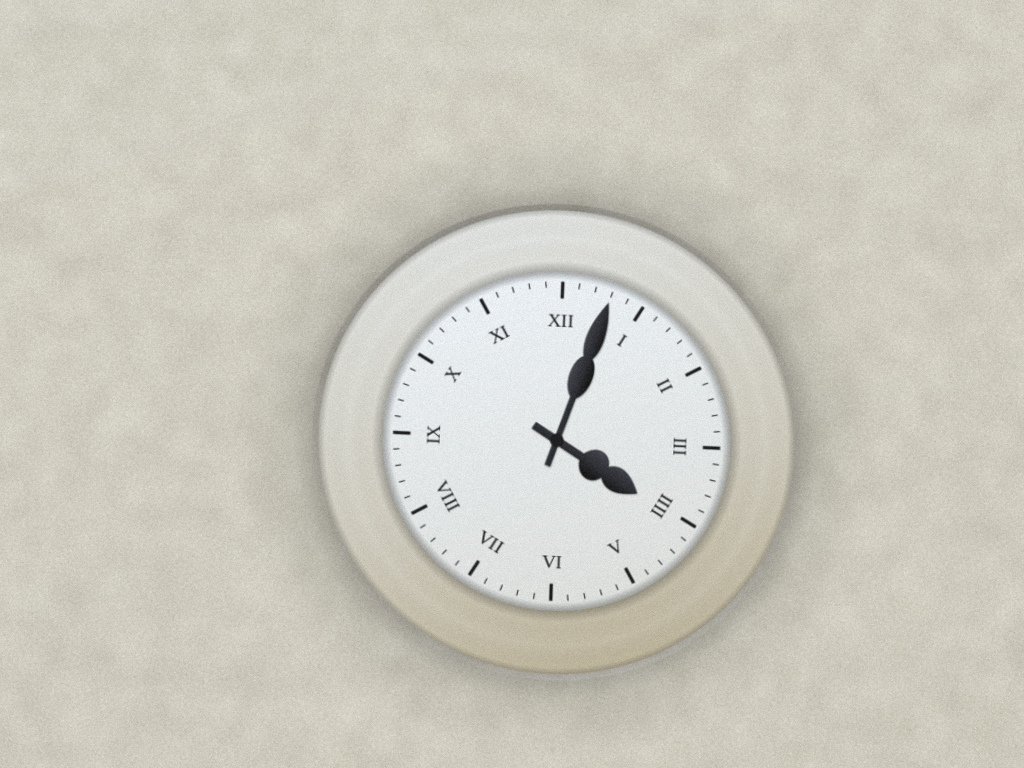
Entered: 4.03
